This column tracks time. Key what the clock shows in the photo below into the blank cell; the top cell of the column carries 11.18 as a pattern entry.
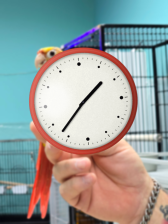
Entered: 1.37
